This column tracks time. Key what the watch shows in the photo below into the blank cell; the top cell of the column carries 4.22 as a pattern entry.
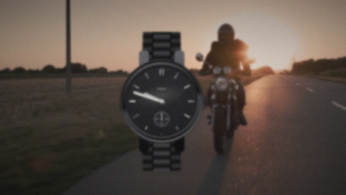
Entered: 9.48
